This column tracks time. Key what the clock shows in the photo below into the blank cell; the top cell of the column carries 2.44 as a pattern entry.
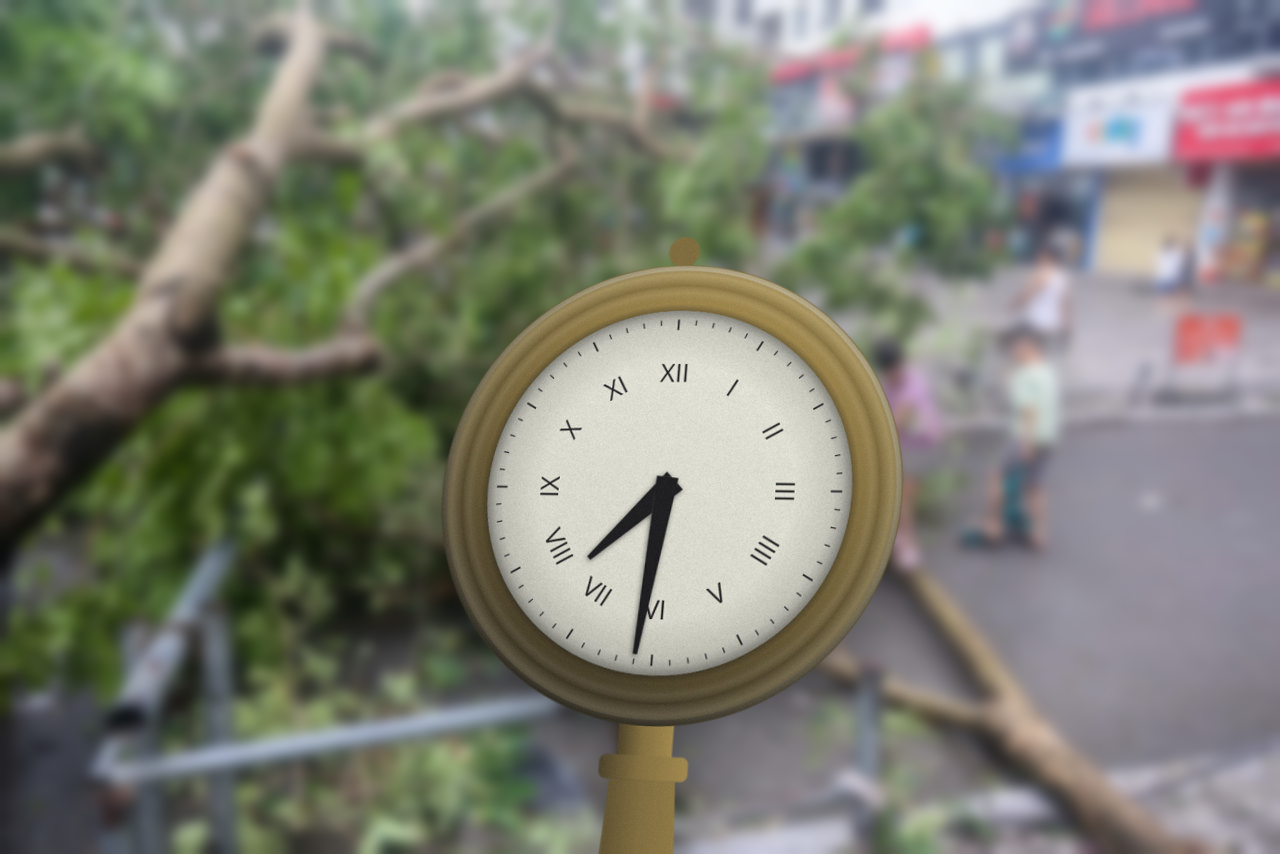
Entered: 7.31
